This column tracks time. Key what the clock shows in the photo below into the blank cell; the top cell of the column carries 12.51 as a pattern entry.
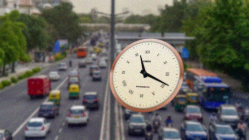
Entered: 11.19
